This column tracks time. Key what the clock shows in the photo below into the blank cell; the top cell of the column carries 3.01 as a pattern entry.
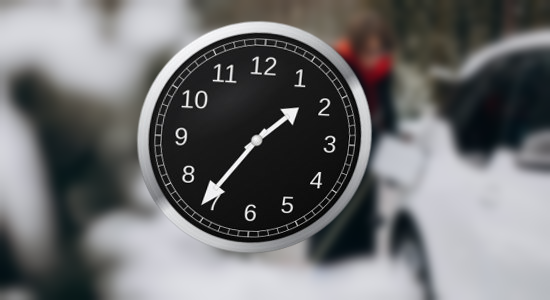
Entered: 1.36
